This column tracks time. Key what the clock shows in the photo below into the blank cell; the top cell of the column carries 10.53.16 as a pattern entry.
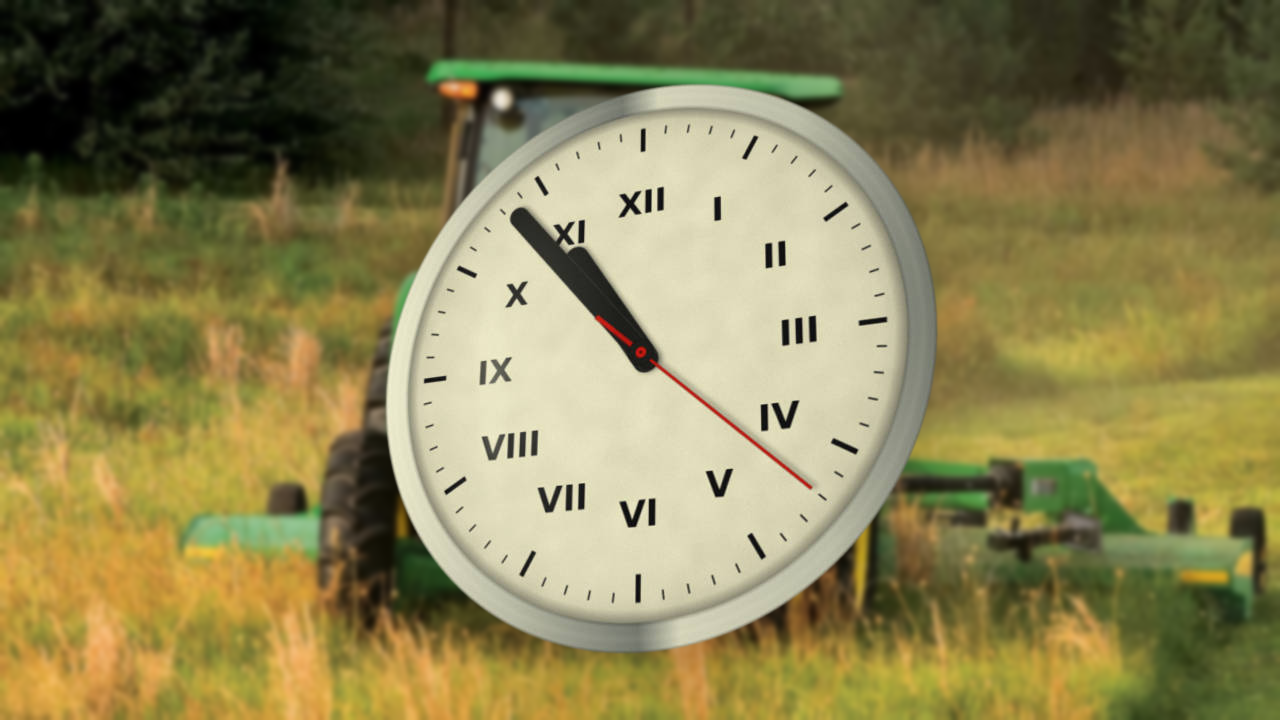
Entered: 10.53.22
